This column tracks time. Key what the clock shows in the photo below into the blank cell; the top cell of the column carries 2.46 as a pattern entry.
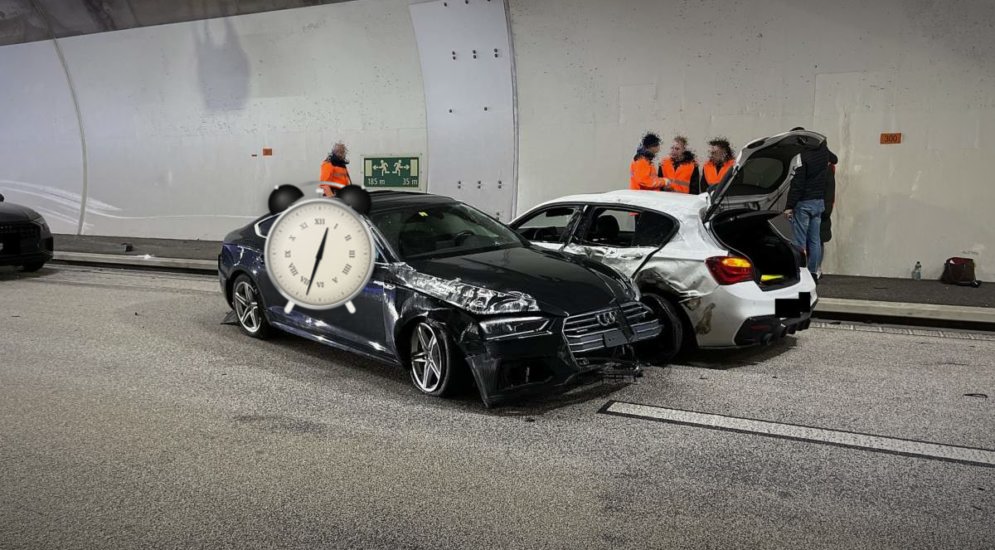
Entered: 12.33
